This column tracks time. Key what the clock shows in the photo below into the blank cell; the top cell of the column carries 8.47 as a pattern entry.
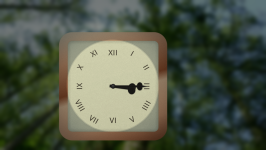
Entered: 3.15
